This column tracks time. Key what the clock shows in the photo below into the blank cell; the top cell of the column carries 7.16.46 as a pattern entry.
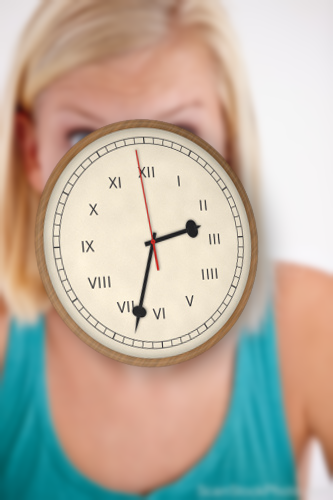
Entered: 2.32.59
